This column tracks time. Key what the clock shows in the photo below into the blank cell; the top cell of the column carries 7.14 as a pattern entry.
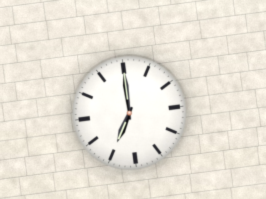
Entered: 7.00
